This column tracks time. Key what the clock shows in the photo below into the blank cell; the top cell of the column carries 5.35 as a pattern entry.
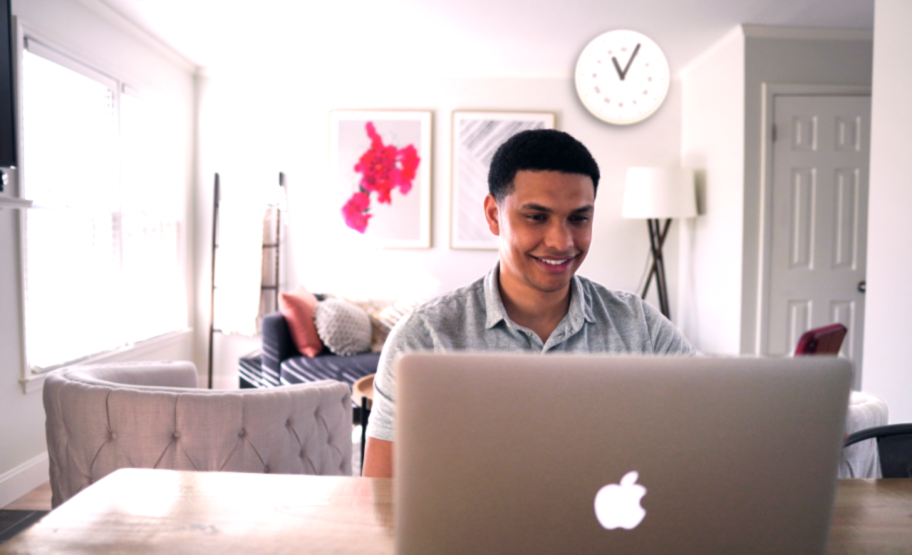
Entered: 11.04
